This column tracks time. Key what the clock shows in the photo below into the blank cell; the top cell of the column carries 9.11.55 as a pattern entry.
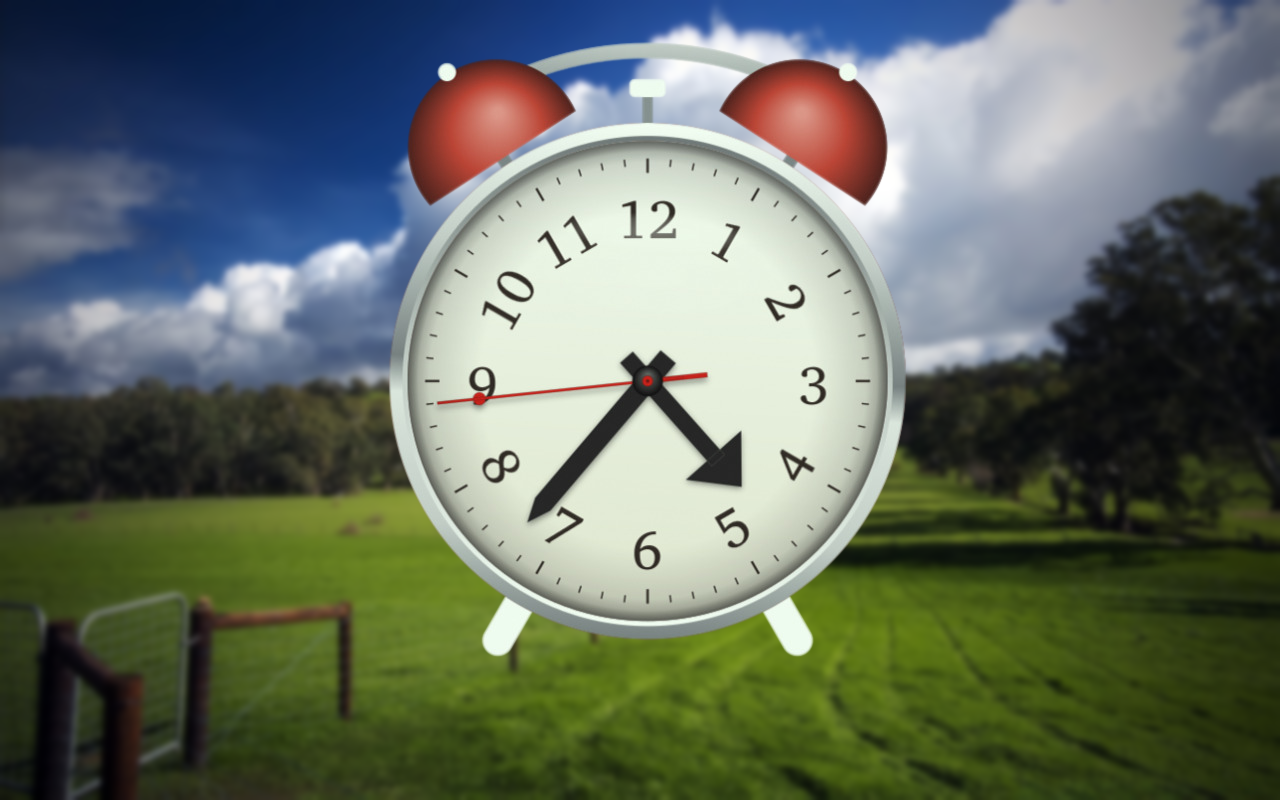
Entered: 4.36.44
